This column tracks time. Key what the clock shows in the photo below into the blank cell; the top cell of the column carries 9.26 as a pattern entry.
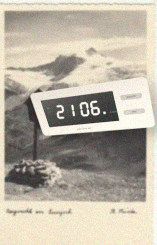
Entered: 21.06
